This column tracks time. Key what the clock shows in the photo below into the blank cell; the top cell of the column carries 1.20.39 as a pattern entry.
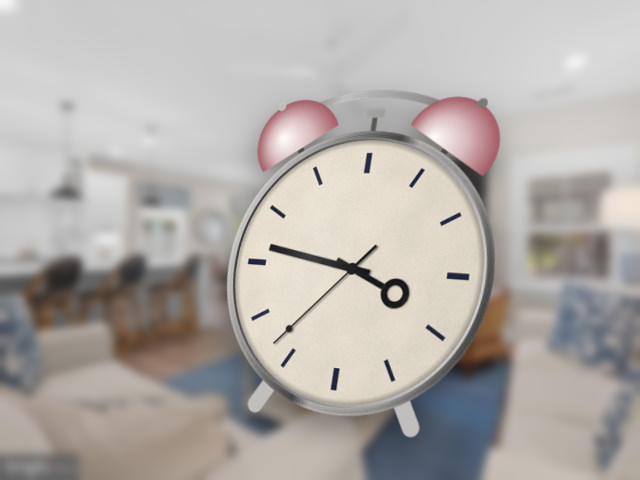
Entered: 3.46.37
